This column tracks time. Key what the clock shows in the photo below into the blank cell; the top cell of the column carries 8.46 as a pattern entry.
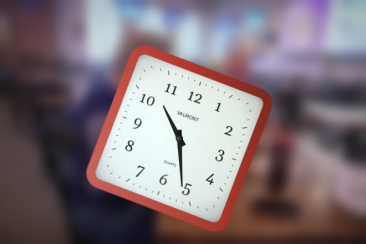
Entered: 10.26
